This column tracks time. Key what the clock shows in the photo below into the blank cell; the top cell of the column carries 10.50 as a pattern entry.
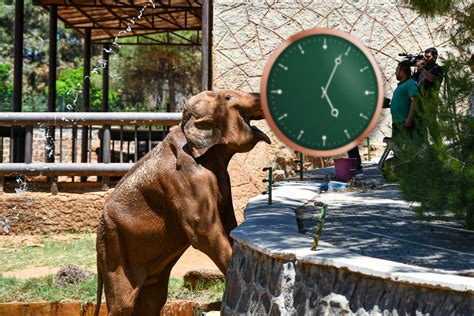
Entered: 5.04
